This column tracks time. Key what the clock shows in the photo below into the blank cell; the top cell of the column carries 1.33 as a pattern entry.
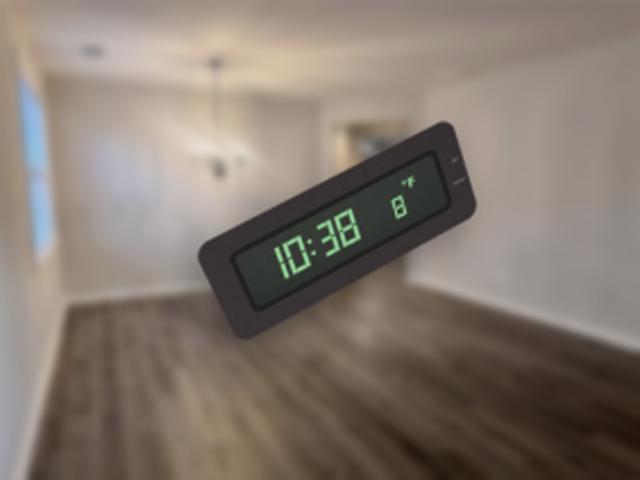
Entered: 10.38
